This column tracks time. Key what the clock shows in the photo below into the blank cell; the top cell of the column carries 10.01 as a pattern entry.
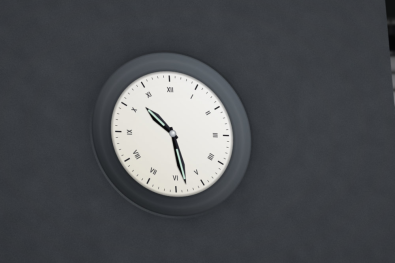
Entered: 10.28
